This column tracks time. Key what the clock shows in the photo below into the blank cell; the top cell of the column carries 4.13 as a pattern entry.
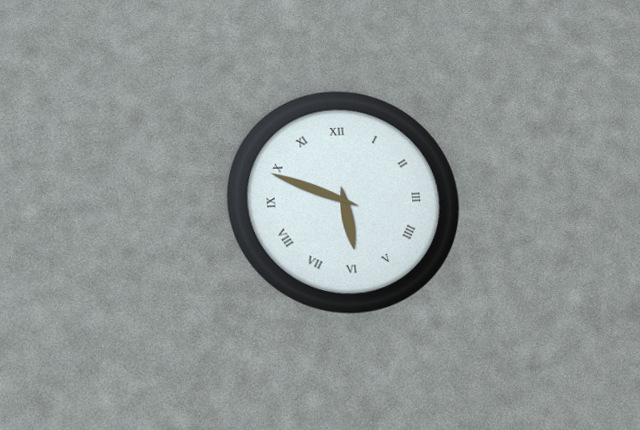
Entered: 5.49
